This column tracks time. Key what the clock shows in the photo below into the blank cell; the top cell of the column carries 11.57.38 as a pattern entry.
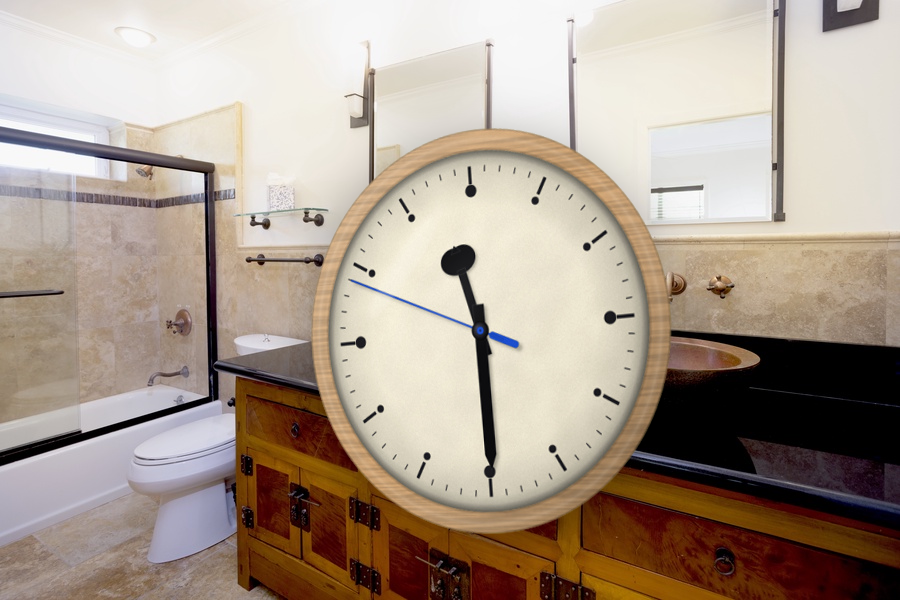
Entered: 11.29.49
